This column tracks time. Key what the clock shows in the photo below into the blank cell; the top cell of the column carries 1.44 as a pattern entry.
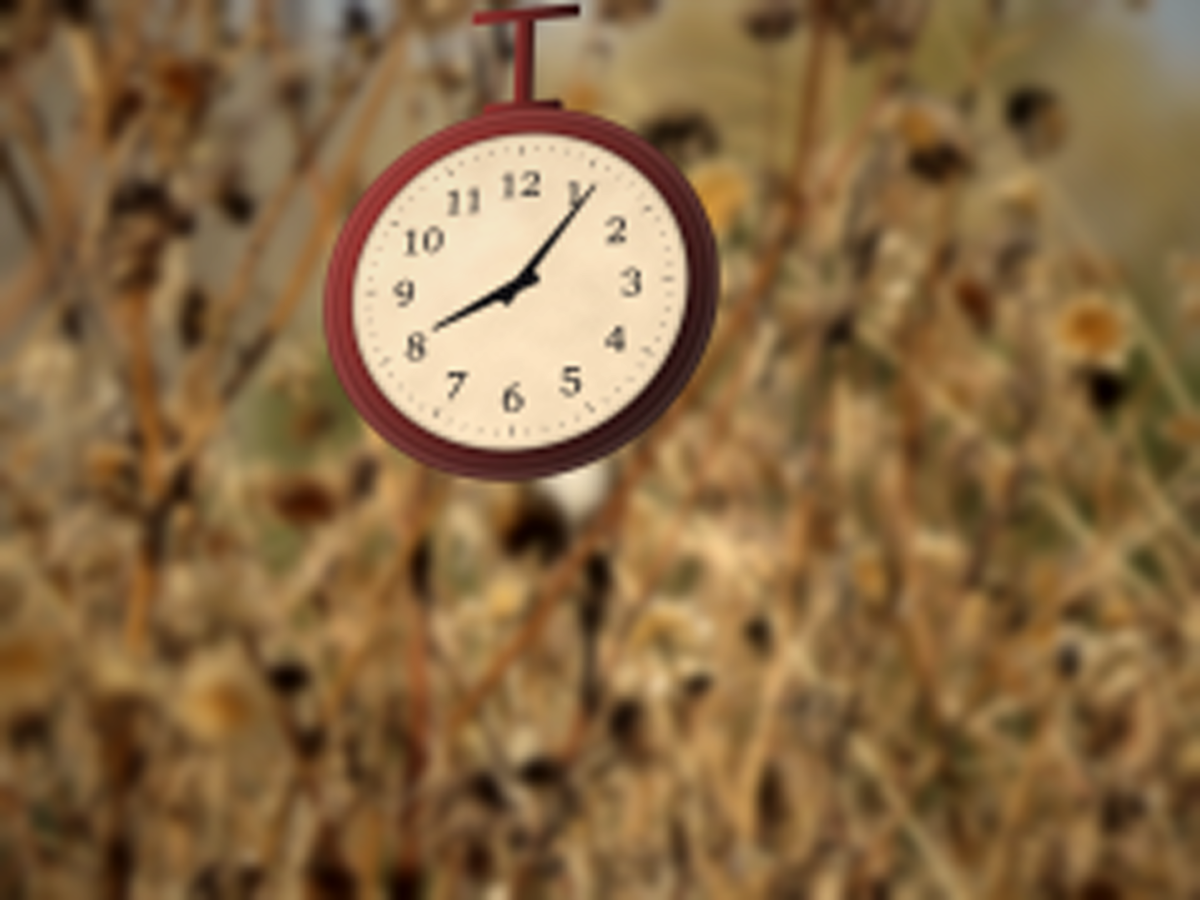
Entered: 8.06
